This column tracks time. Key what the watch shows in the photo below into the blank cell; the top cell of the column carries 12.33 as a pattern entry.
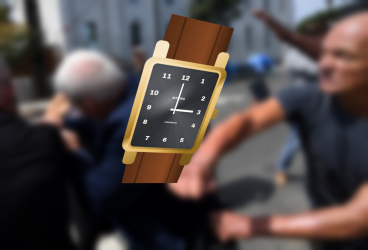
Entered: 3.00
